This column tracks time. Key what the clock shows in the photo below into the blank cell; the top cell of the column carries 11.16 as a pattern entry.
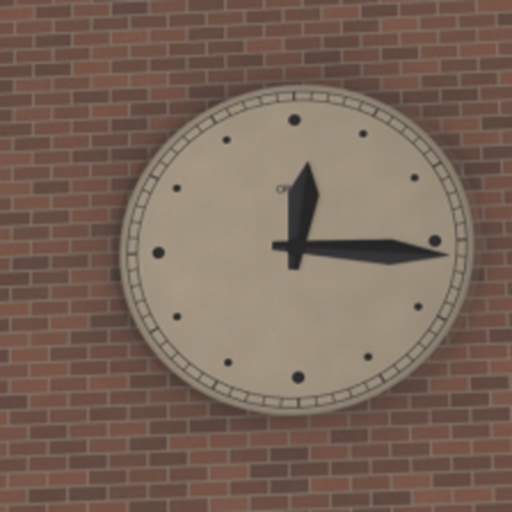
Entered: 12.16
